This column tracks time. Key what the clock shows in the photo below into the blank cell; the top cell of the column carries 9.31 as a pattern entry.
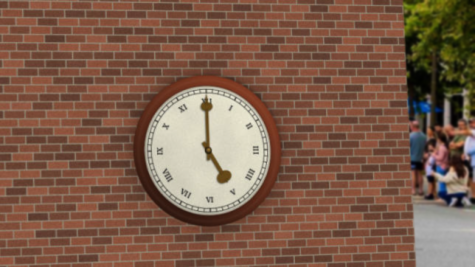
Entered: 5.00
